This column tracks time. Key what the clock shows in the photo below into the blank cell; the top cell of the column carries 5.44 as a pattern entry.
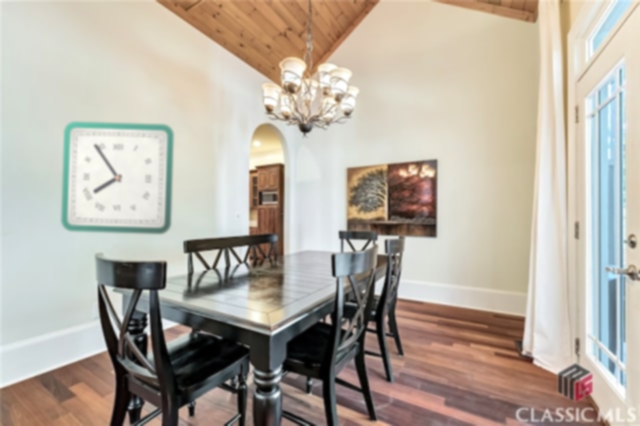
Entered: 7.54
